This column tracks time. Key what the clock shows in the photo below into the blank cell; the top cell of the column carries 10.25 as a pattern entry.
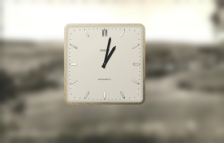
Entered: 1.02
